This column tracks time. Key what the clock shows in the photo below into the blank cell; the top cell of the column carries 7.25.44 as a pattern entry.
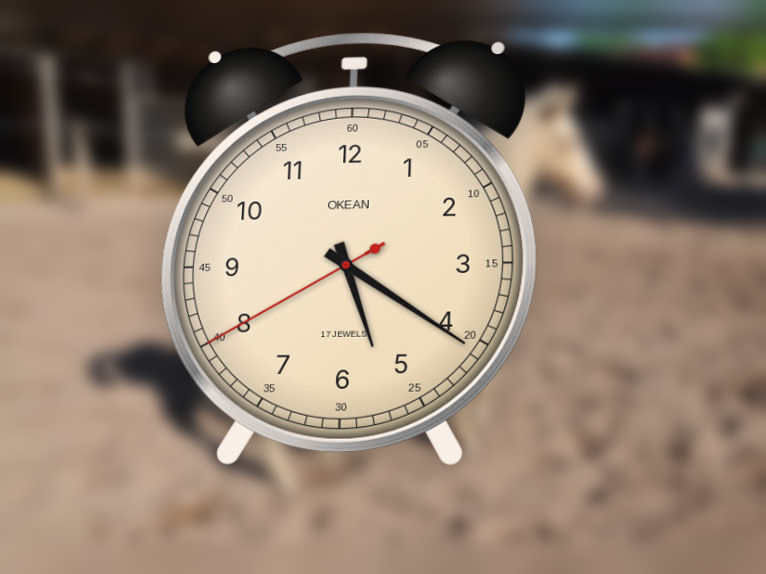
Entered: 5.20.40
